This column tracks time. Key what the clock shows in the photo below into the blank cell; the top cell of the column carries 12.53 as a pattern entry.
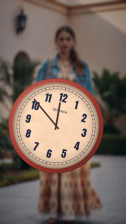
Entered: 11.51
